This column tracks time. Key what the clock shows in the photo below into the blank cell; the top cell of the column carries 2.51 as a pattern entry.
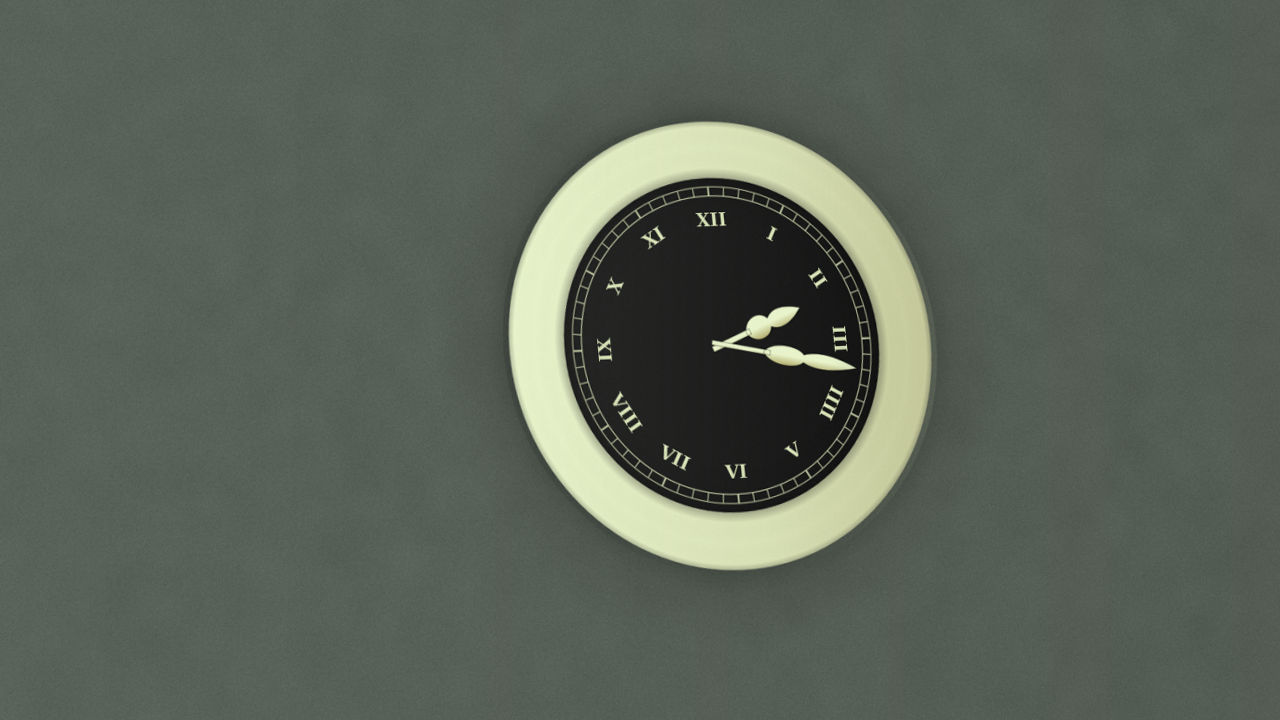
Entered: 2.17
